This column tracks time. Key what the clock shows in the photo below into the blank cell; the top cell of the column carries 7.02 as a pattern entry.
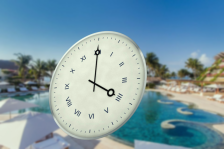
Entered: 4.00
